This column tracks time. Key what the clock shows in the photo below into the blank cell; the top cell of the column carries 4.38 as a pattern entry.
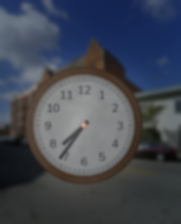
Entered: 7.36
